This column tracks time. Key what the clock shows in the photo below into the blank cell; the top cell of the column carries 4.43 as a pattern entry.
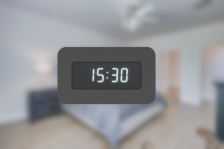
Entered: 15.30
